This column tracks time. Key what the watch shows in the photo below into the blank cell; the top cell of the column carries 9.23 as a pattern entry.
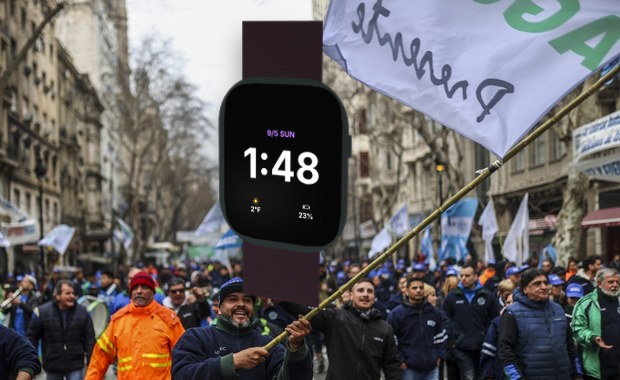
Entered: 1.48
